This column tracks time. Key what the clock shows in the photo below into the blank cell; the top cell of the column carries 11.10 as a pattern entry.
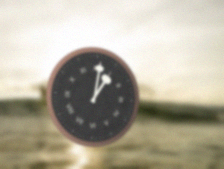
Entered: 1.01
